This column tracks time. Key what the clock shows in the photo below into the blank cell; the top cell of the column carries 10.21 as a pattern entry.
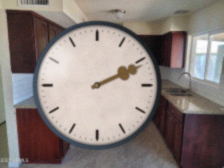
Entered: 2.11
